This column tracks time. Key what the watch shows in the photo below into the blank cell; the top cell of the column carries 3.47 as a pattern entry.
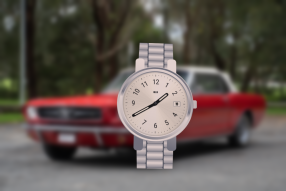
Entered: 1.40
